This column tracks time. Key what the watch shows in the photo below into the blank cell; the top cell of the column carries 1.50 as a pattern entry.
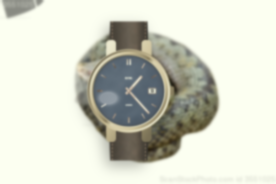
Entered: 1.23
